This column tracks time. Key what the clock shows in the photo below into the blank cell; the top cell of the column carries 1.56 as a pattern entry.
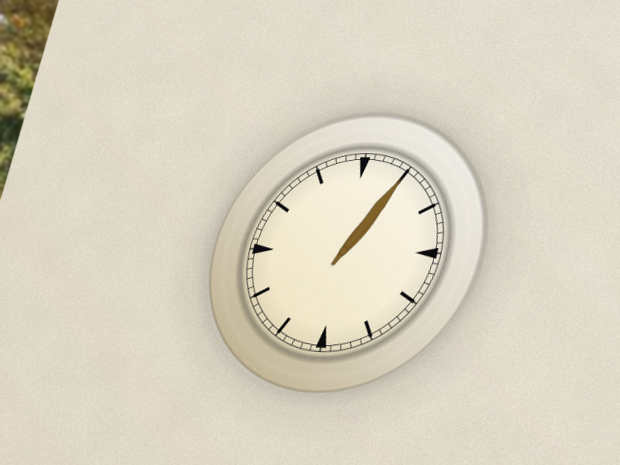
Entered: 1.05
